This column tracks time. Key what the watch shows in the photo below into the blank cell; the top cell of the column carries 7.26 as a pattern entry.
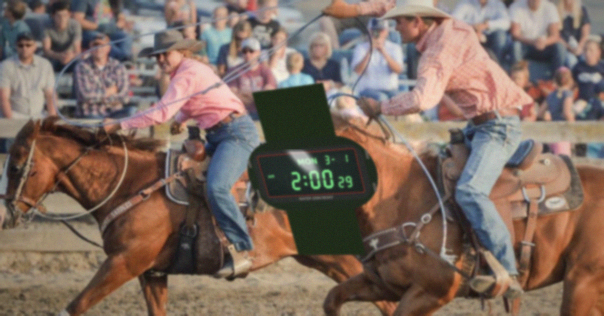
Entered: 2.00
